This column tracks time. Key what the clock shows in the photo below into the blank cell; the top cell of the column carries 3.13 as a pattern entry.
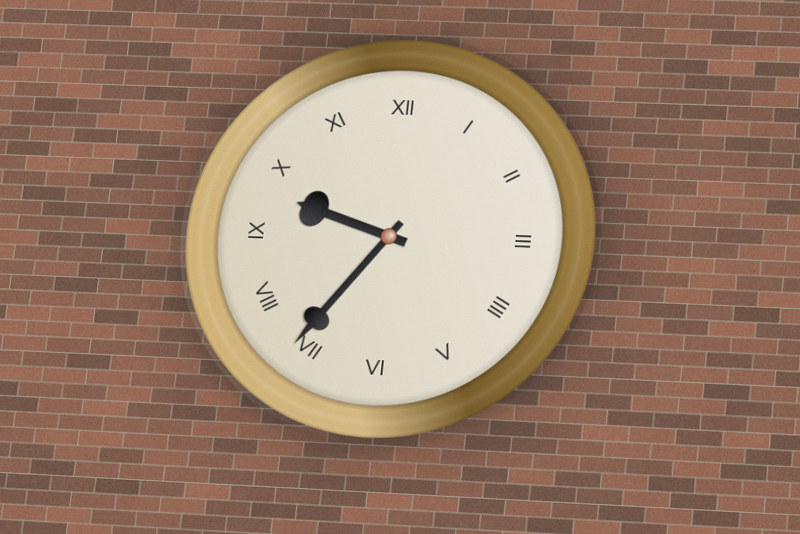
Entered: 9.36
